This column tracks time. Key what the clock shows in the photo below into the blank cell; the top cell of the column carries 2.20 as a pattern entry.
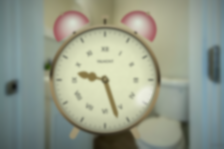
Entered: 9.27
